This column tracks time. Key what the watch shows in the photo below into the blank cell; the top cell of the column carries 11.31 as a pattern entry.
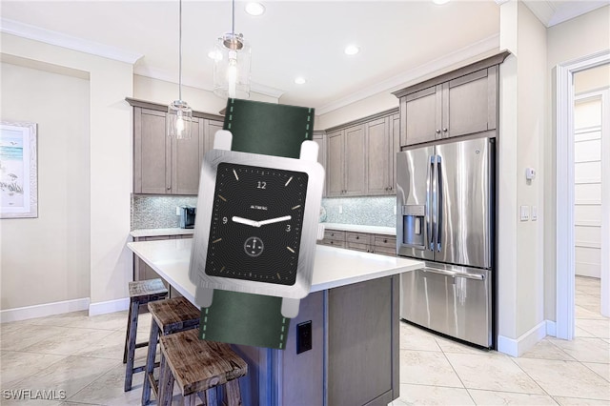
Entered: 9.12
